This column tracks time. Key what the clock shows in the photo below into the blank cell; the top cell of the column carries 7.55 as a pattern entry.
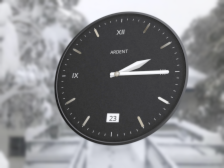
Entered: 2.15
